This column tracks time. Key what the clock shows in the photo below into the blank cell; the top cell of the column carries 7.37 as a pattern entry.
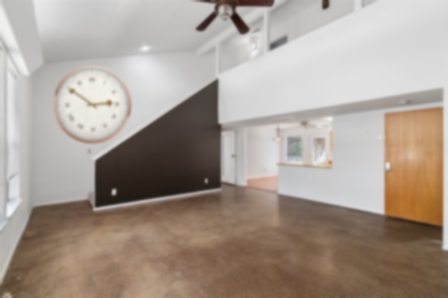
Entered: 2.51
